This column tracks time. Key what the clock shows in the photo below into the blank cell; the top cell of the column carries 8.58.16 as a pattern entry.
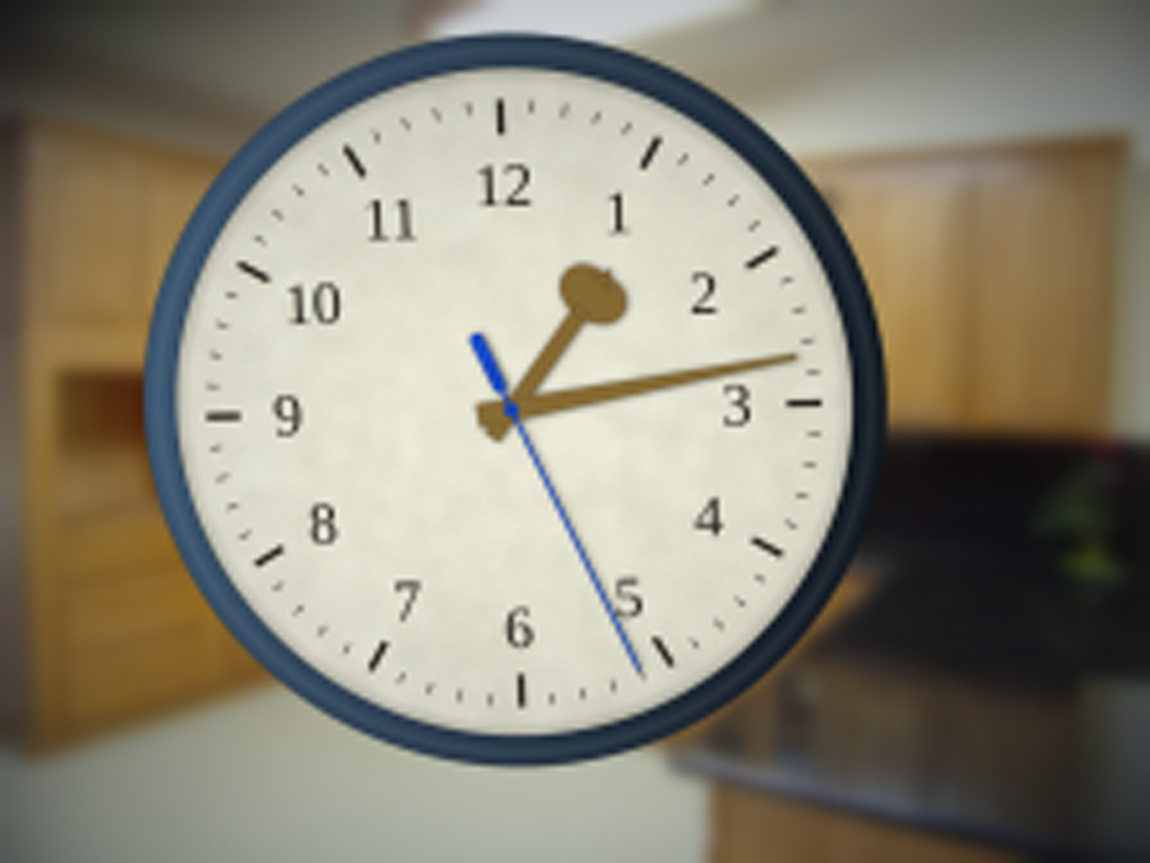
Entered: 1.13.26
